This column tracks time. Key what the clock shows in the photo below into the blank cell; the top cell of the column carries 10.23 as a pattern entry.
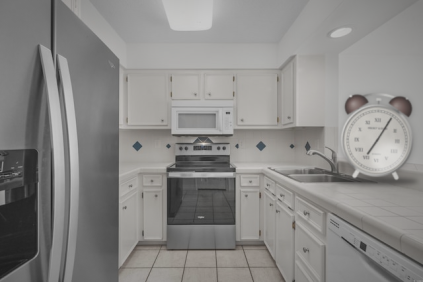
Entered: 7.05
